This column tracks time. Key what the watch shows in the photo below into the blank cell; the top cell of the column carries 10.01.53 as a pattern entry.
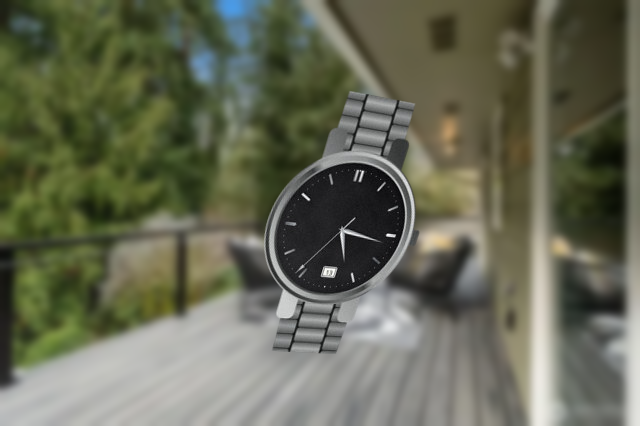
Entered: 5.16.36
